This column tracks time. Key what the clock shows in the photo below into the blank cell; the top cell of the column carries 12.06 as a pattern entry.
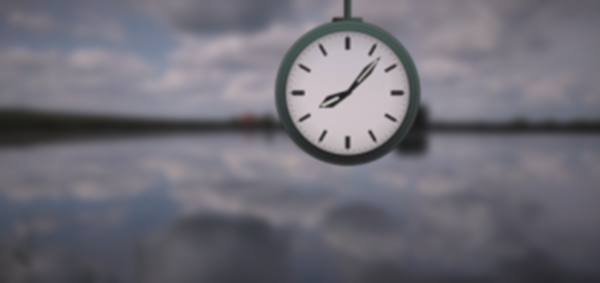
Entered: 8.07
